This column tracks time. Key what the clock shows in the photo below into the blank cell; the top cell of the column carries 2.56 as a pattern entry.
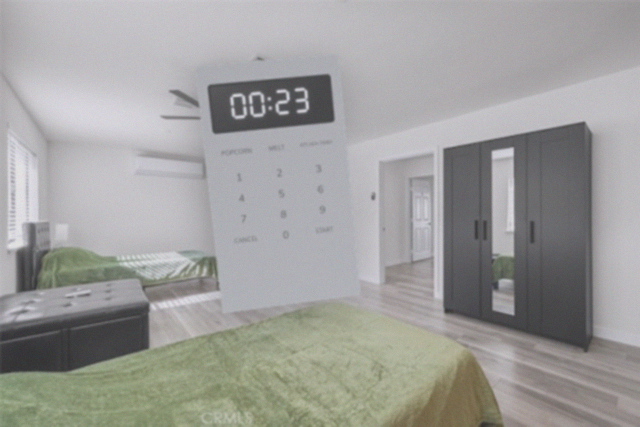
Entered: 0.23
